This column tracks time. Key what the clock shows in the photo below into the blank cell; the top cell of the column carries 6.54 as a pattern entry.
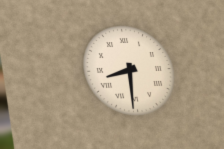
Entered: 8.31
